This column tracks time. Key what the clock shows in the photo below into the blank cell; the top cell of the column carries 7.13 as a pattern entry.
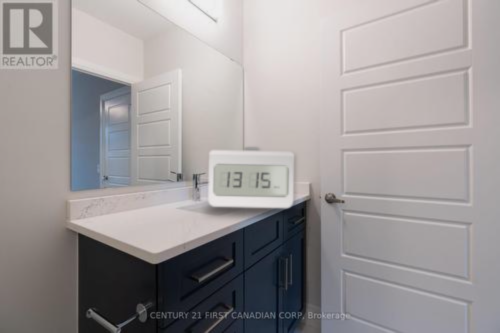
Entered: 13.15
